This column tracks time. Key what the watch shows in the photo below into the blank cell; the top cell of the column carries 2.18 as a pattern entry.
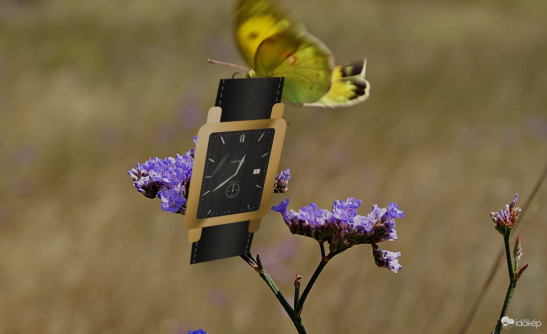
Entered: 12.39
